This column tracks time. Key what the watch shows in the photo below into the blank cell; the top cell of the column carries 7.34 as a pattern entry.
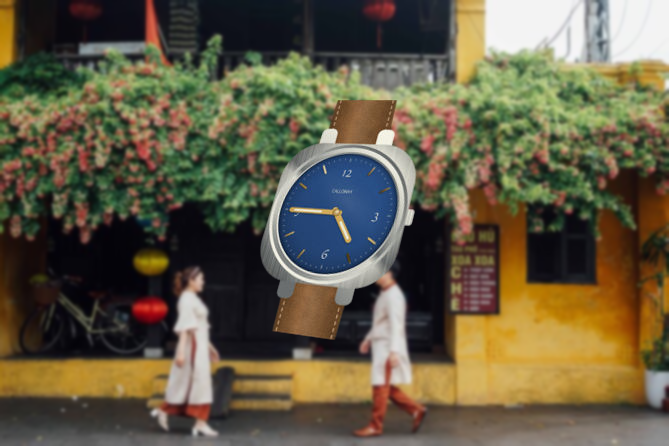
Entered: 4.45
